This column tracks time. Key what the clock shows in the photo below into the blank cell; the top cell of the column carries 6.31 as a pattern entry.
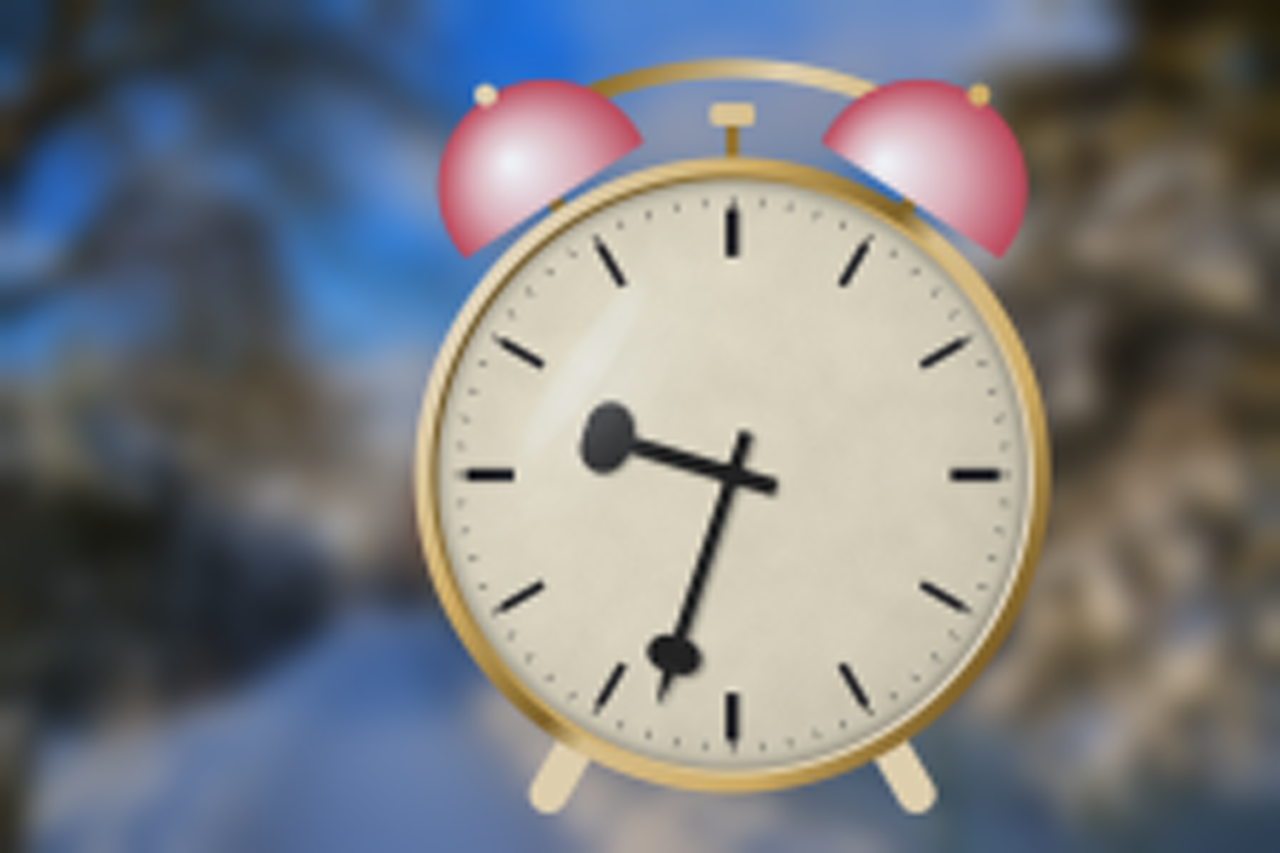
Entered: 9.33
